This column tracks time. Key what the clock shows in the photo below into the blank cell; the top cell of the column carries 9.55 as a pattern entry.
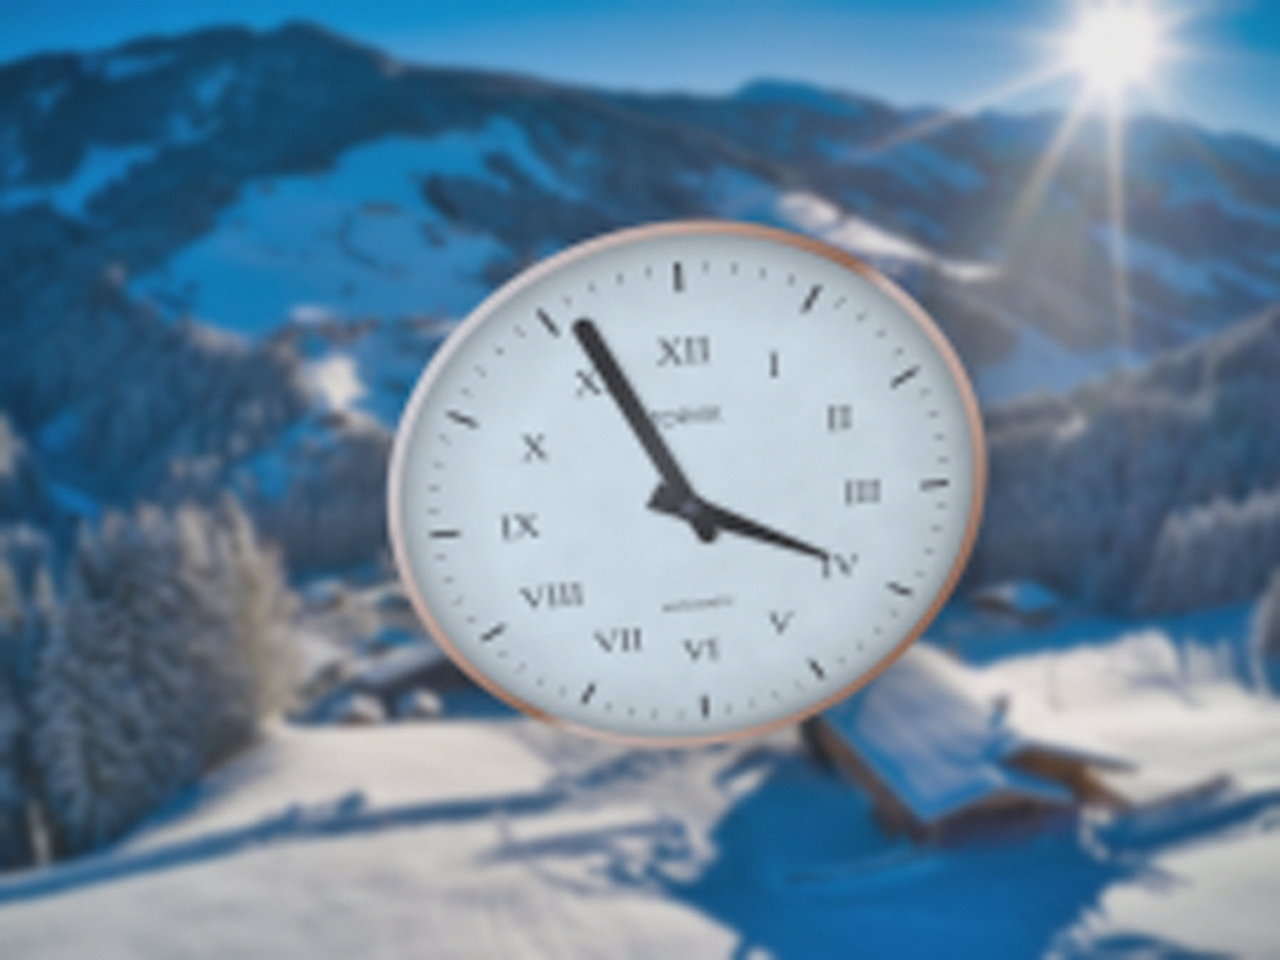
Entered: 3.56
